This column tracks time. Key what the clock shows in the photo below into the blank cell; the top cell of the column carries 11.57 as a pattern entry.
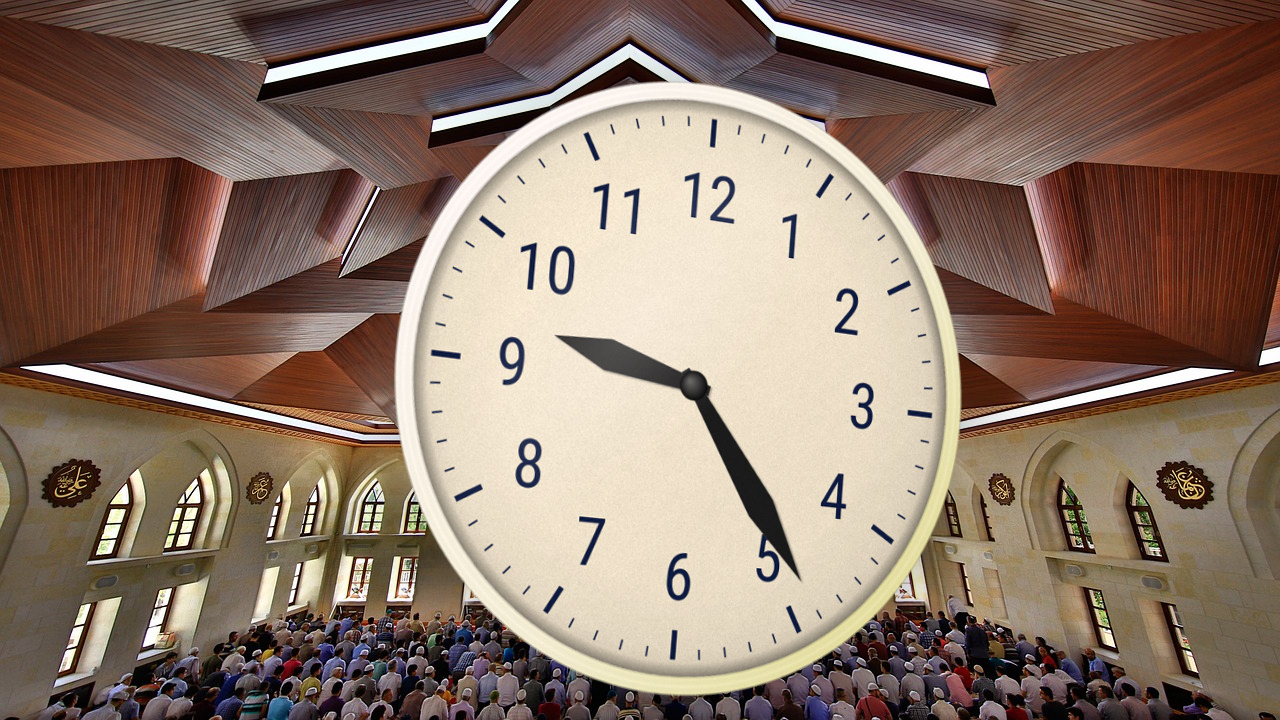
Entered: 9.24
